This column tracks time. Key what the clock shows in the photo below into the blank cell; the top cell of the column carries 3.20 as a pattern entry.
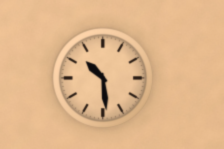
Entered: 10.29
